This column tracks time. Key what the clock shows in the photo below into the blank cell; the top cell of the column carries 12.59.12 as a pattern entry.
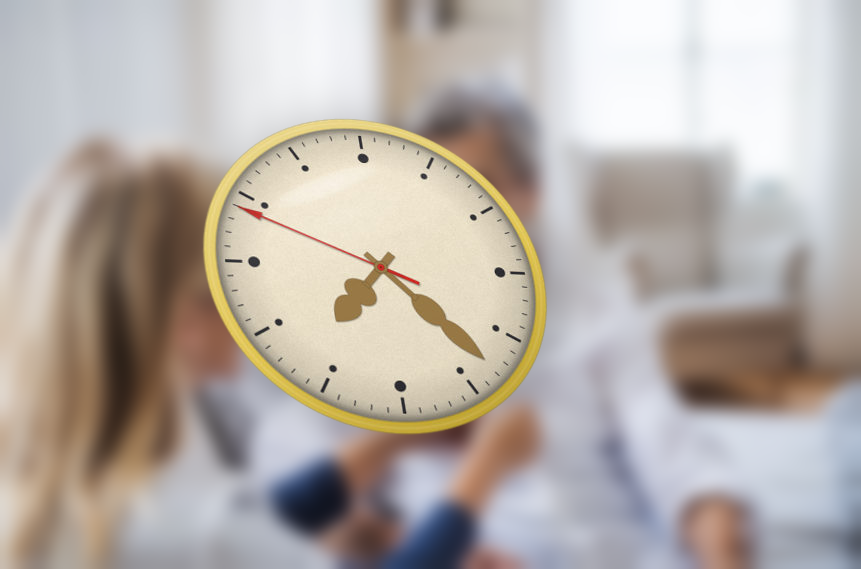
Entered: 7.22.49
